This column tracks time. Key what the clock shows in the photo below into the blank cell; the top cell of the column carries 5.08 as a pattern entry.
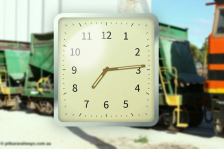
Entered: 7.14
